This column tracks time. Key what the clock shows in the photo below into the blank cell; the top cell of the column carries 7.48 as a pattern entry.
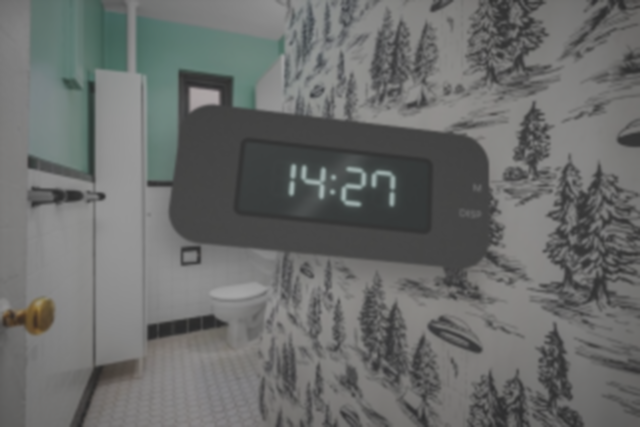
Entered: 14.27
